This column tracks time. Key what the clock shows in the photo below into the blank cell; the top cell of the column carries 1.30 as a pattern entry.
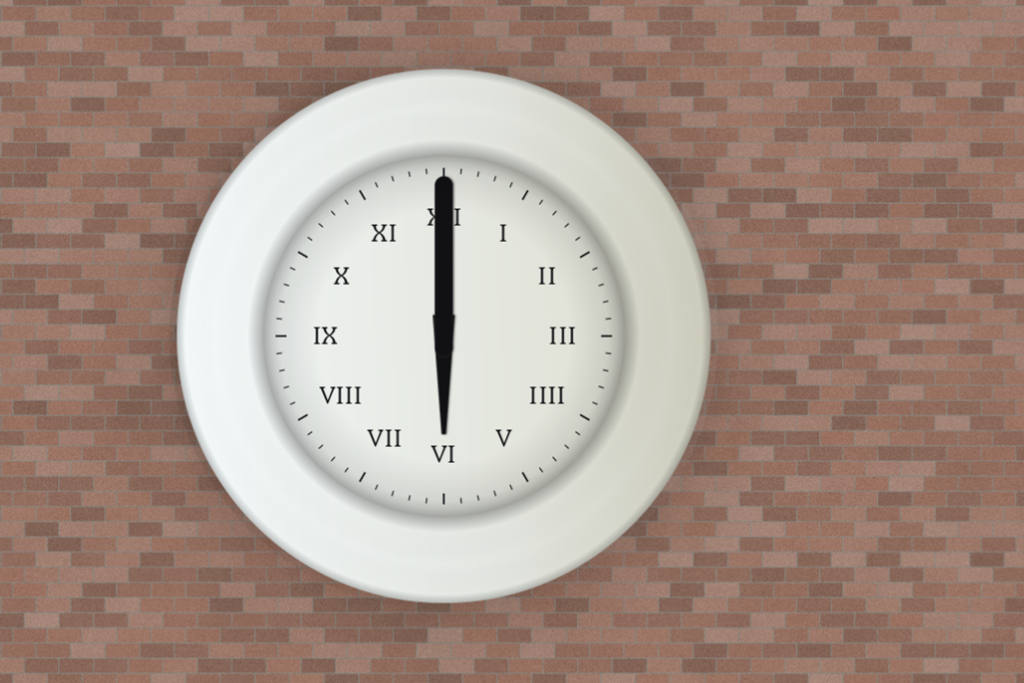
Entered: 6.00
